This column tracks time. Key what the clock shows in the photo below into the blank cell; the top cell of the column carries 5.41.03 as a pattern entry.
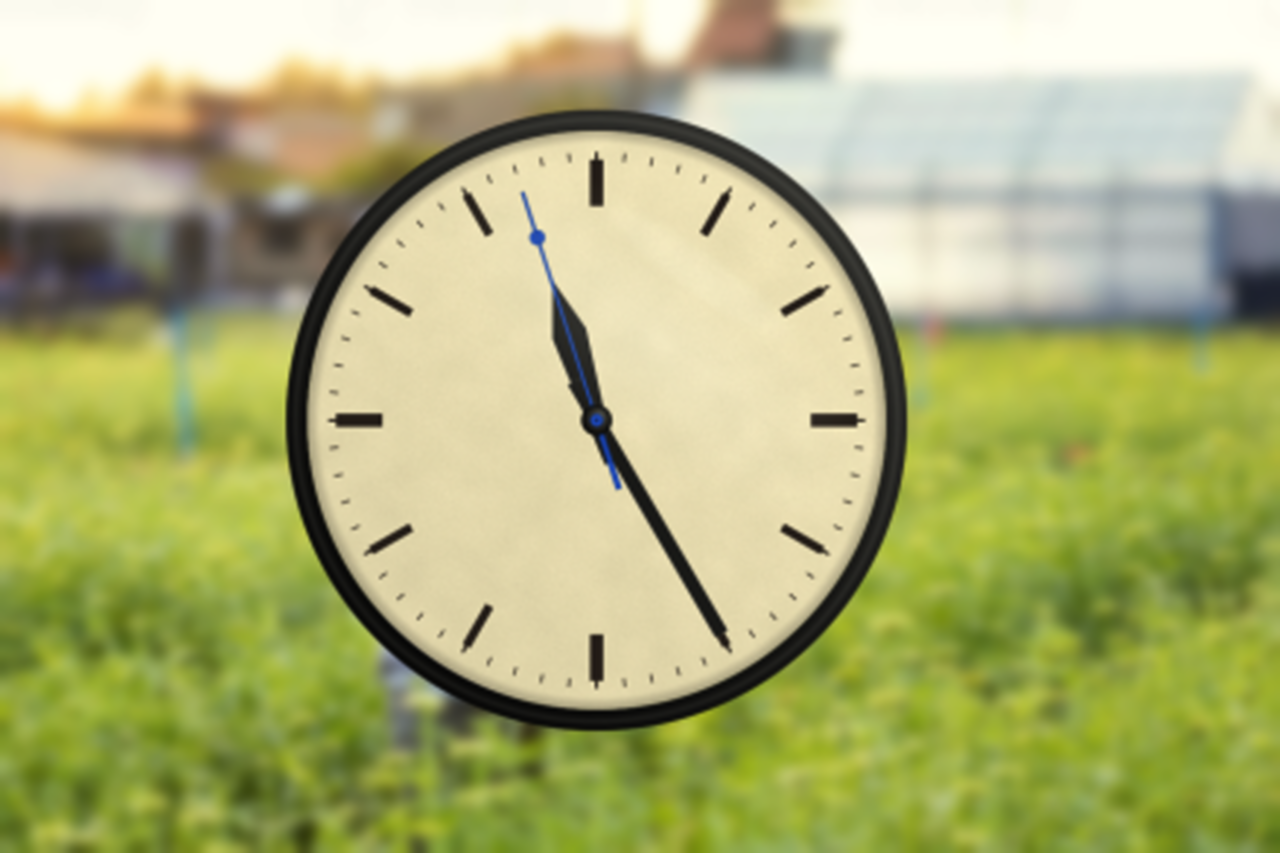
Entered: 11.24.57
